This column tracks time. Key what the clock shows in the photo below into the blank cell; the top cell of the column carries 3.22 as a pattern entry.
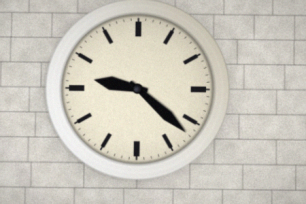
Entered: 9.22
